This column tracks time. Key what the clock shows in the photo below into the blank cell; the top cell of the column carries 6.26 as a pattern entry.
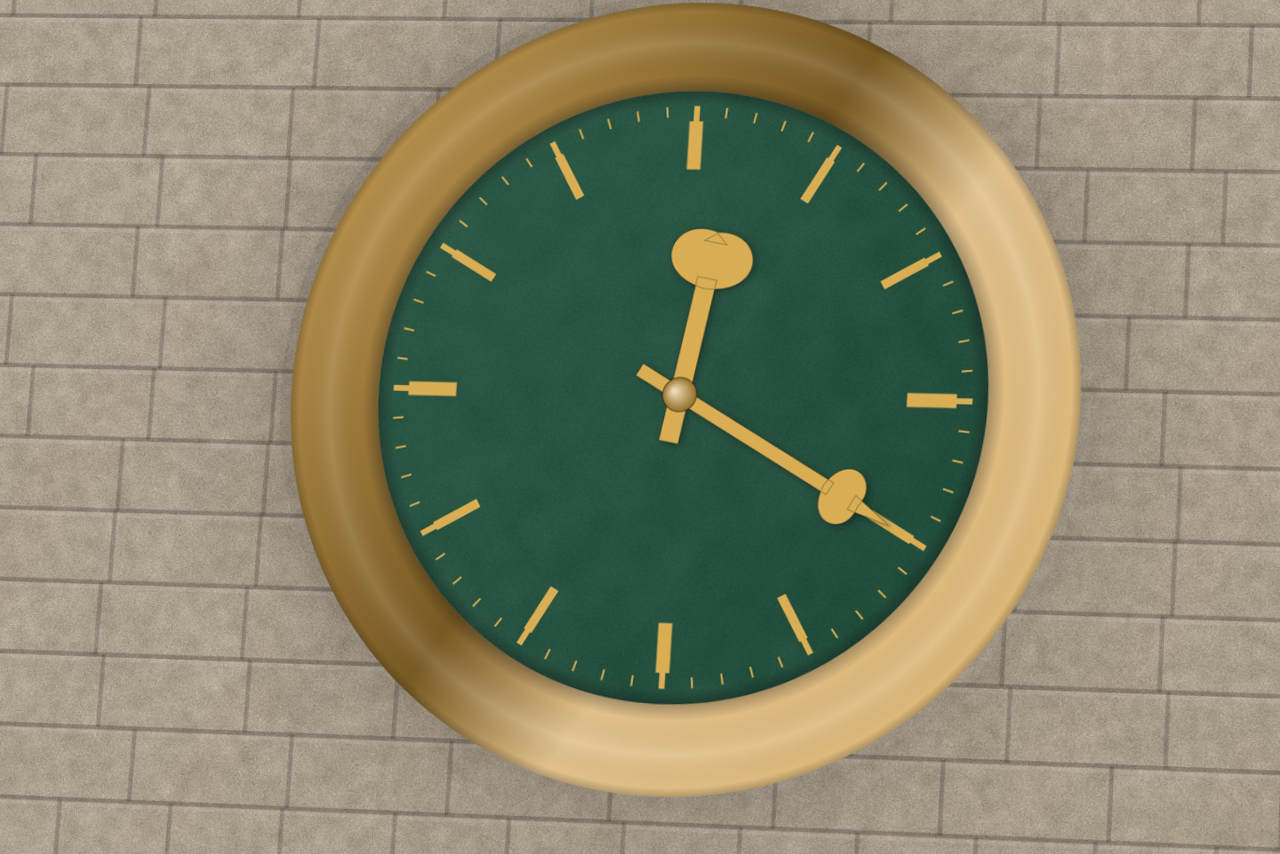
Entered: 12.20
